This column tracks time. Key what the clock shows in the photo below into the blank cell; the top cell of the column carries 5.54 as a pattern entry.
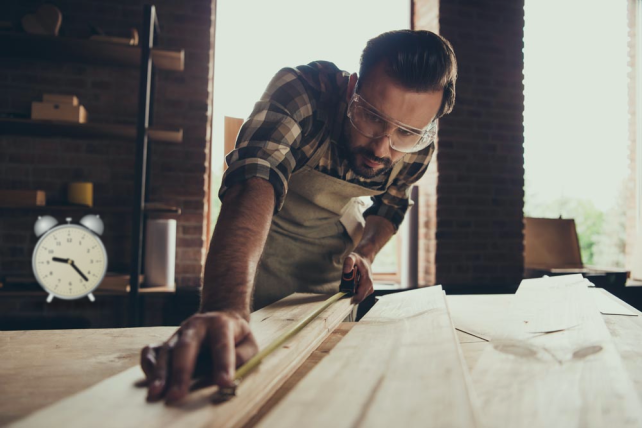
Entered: 9.23
